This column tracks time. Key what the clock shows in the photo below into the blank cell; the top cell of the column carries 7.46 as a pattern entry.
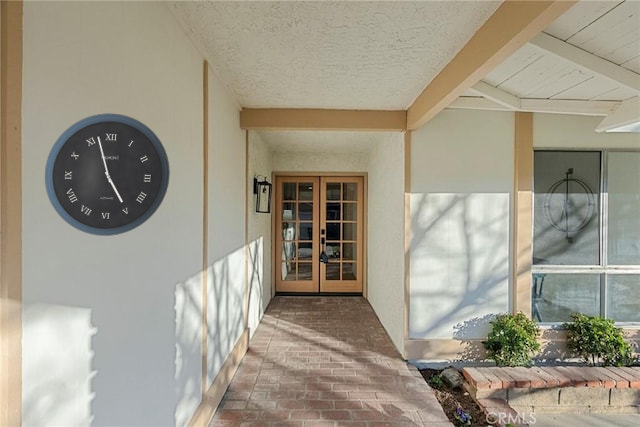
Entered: 4.57
